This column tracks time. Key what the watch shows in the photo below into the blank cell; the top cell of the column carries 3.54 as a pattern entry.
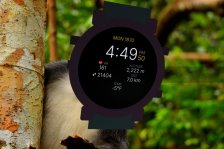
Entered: 4.49
